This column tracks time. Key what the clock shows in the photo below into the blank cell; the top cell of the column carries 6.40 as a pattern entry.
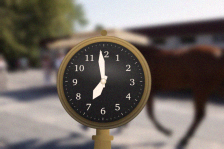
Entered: 6.59
